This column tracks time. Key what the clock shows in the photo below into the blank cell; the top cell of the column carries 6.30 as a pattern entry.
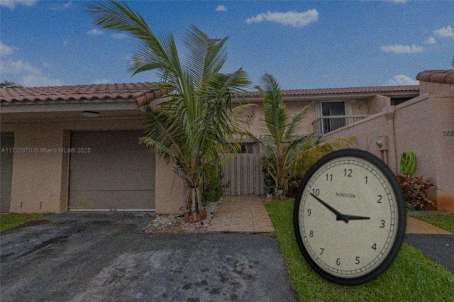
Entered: 2.49
